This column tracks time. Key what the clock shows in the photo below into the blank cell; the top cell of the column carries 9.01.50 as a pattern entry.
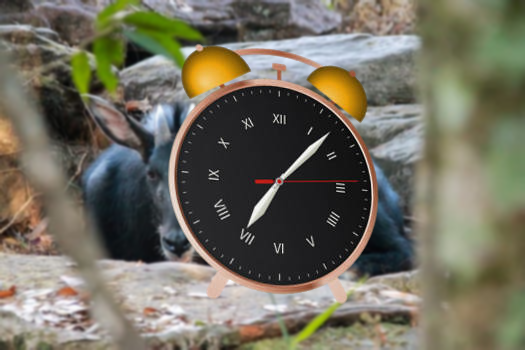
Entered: 7.07.14
